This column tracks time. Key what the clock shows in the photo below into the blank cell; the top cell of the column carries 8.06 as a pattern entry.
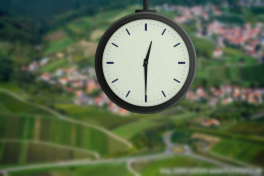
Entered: 12.30
